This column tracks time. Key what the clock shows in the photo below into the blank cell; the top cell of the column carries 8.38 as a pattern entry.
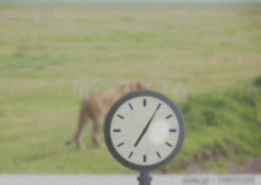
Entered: 7.05
